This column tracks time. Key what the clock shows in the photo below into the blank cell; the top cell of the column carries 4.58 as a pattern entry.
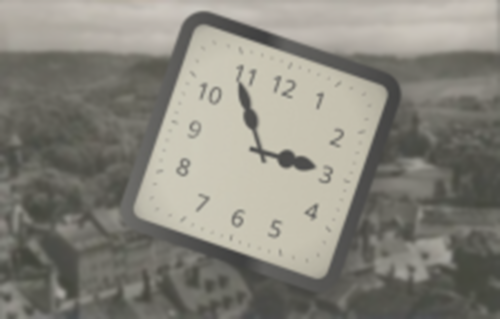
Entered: 2.54
